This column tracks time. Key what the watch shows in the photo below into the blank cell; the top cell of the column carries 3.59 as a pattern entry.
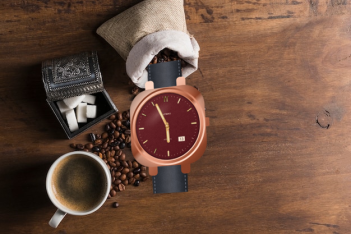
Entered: 5.56
